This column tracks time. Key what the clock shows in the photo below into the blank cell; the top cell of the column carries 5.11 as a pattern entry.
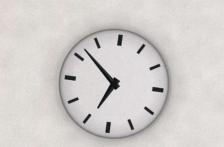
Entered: 6.52
